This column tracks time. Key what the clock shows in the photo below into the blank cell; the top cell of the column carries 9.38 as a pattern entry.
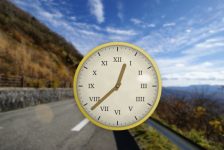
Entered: 12.38
